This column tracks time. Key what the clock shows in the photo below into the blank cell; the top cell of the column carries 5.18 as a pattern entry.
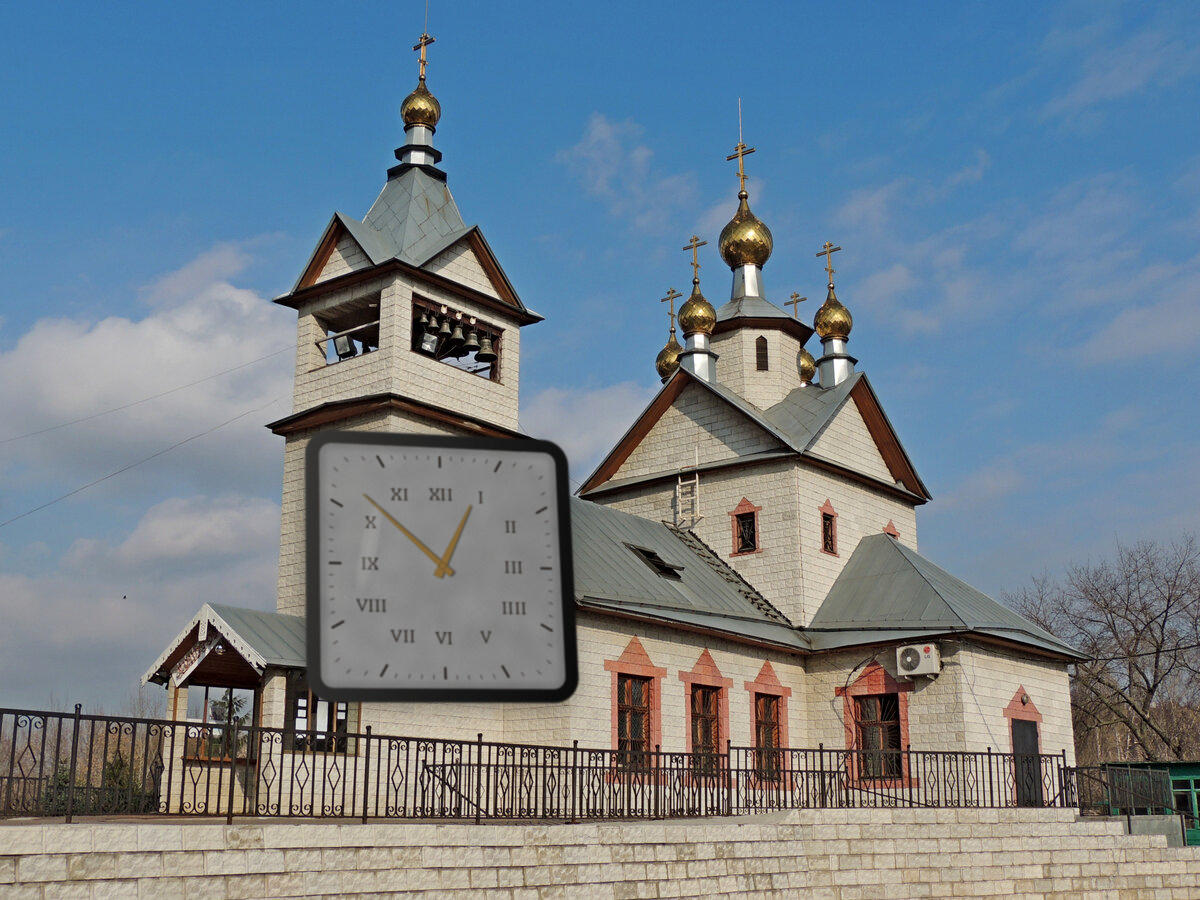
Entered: 12.52
